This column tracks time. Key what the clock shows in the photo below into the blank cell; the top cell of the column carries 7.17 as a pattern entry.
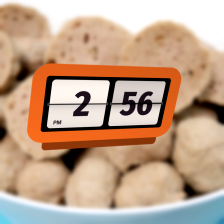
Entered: 2.56
